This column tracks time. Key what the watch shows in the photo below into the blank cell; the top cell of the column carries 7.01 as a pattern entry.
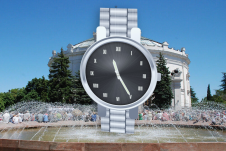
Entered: 11.25
